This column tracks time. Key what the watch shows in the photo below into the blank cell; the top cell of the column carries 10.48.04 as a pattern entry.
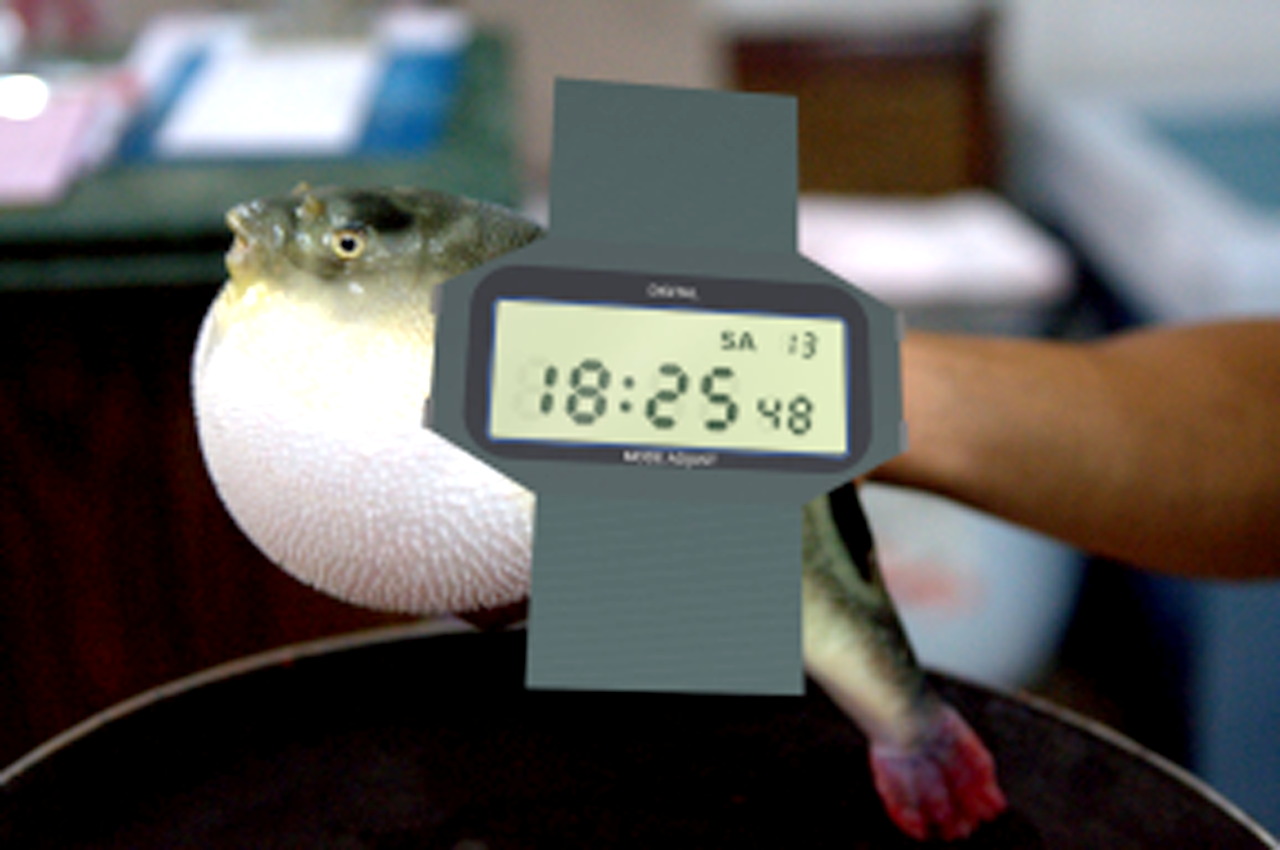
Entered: 18.25.48
